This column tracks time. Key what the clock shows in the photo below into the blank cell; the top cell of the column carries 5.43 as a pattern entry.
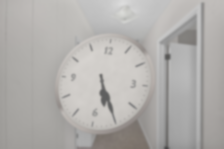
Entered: 5.25
